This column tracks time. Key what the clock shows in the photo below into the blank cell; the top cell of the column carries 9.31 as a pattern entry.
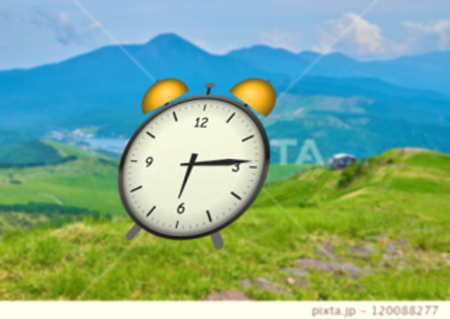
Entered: 6.14
